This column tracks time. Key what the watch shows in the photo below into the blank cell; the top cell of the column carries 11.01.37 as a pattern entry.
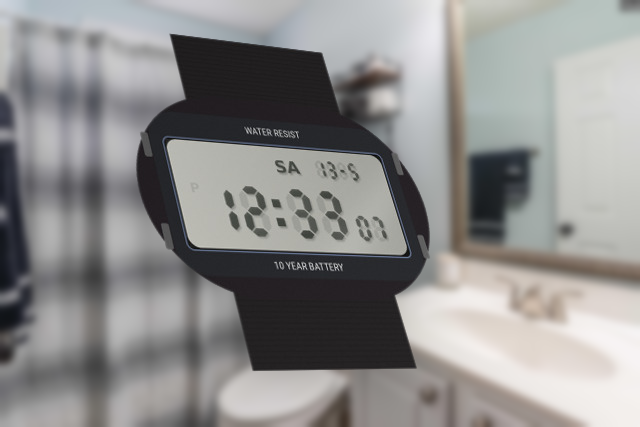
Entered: 12.33.07
